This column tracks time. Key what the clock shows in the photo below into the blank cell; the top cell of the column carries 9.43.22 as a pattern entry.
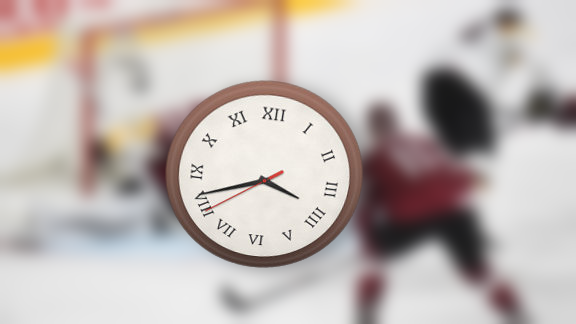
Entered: 3.41.39
